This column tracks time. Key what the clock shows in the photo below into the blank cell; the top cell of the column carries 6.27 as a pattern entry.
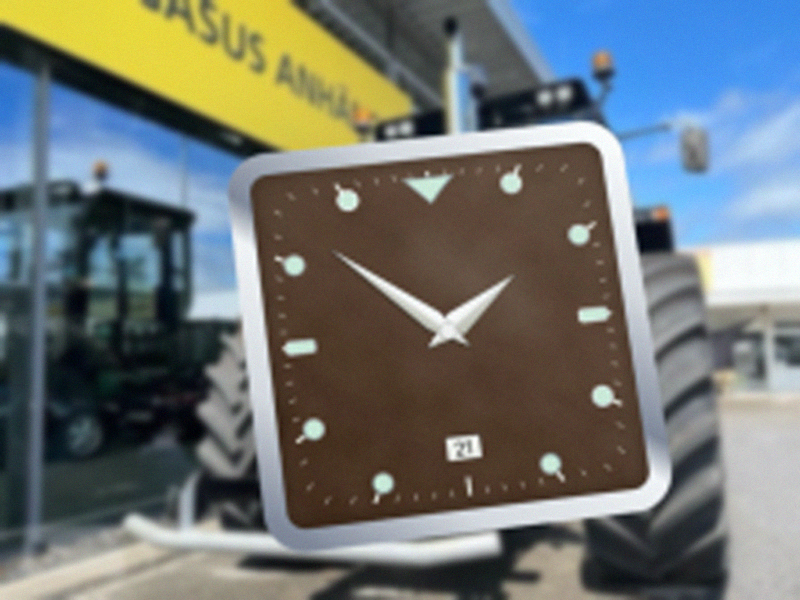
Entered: 1.52
